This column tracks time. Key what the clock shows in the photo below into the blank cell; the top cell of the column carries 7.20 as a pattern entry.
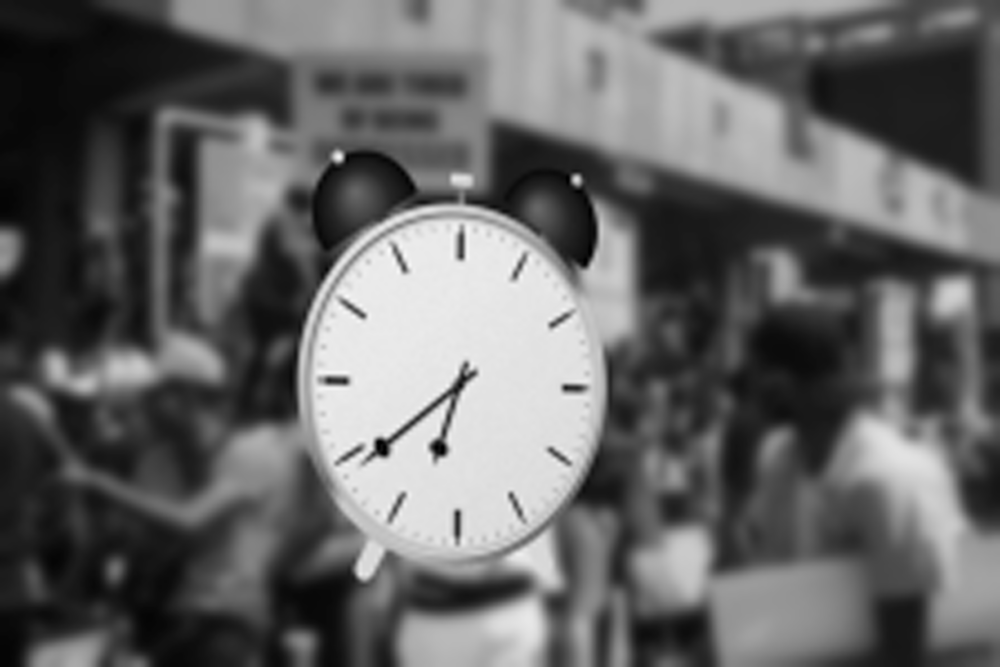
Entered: 6.39
